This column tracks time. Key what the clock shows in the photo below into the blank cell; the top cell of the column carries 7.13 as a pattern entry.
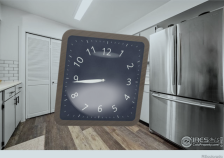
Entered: 8.44
